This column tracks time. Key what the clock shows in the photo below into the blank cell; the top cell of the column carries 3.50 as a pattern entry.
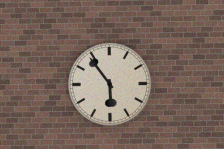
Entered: 5.54
